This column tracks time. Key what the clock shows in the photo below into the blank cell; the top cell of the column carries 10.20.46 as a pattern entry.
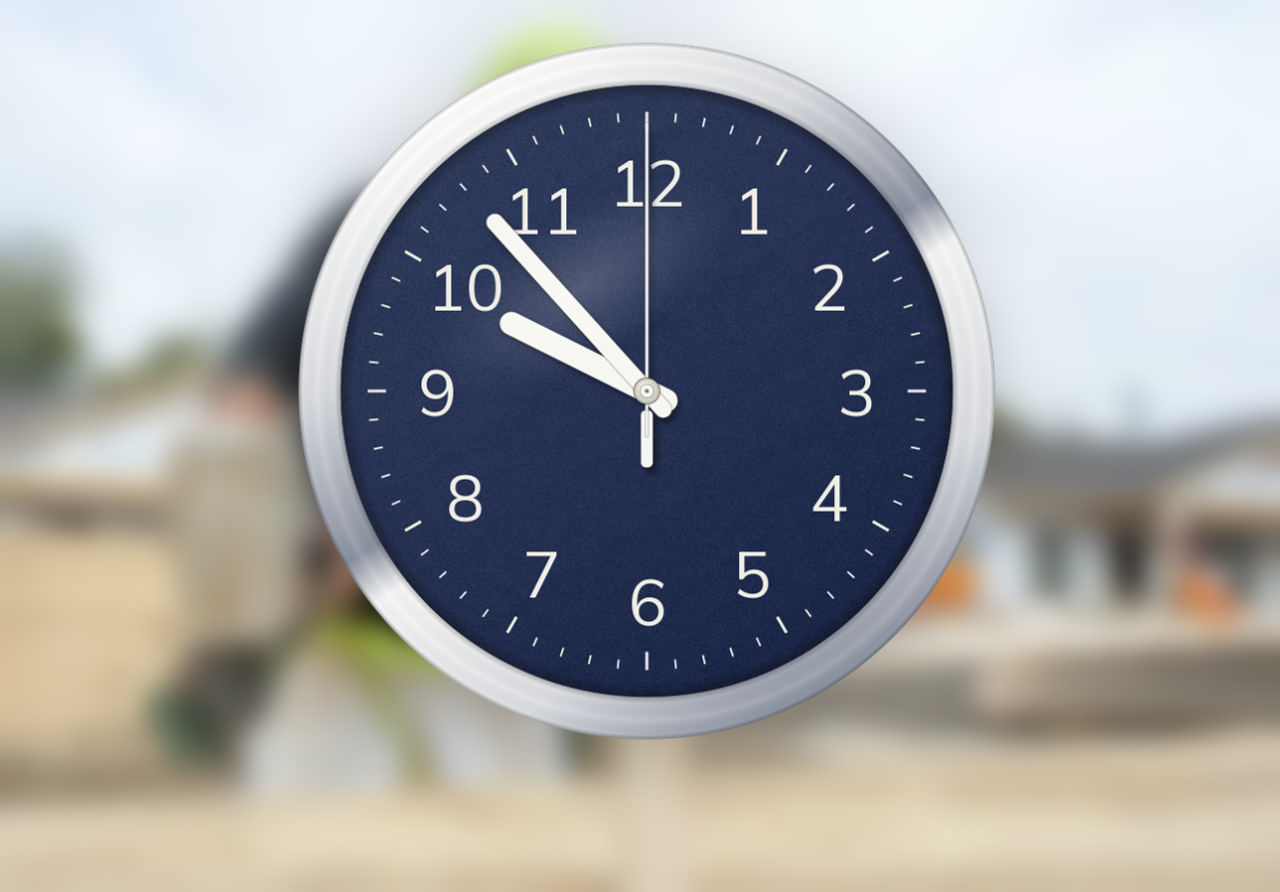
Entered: 9.53.00
